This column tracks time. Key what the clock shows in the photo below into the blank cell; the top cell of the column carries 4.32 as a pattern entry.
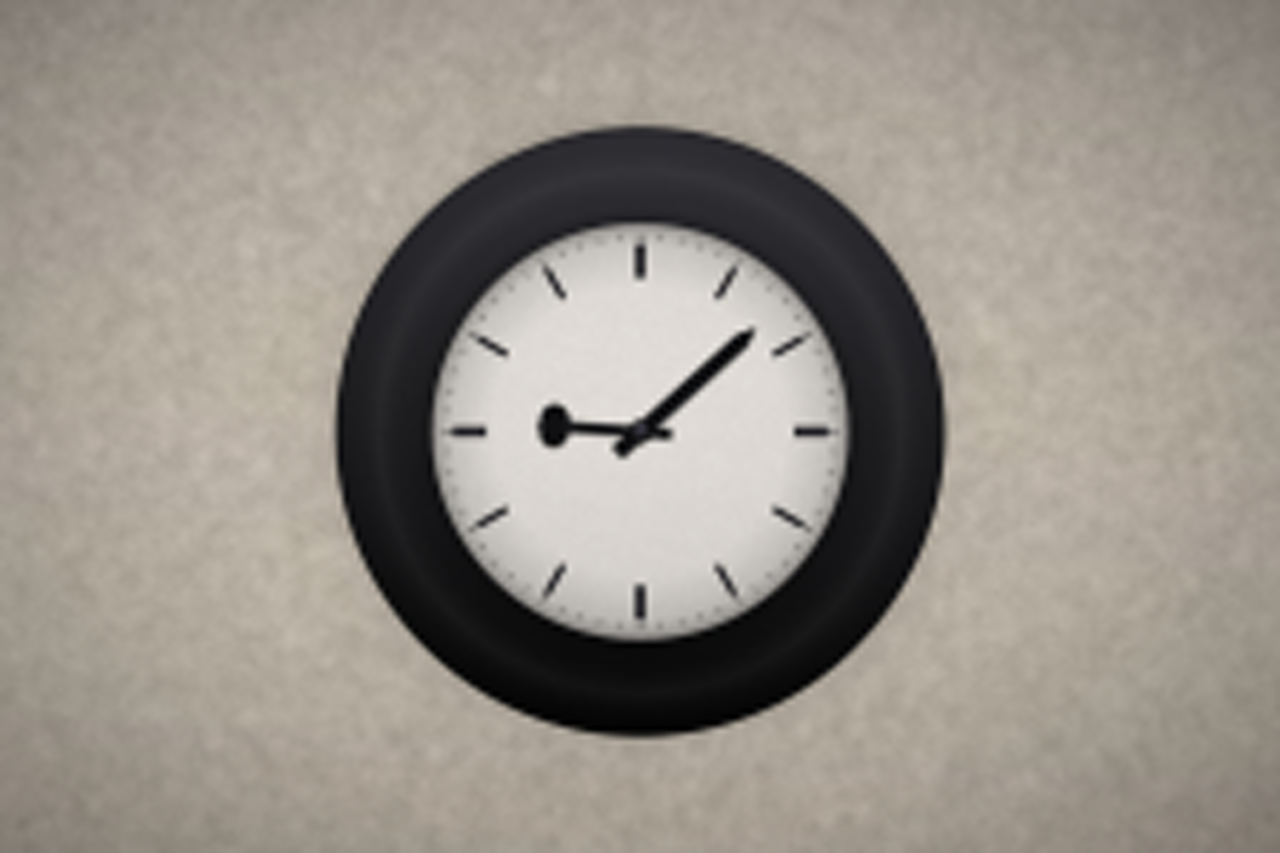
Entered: 9.08
